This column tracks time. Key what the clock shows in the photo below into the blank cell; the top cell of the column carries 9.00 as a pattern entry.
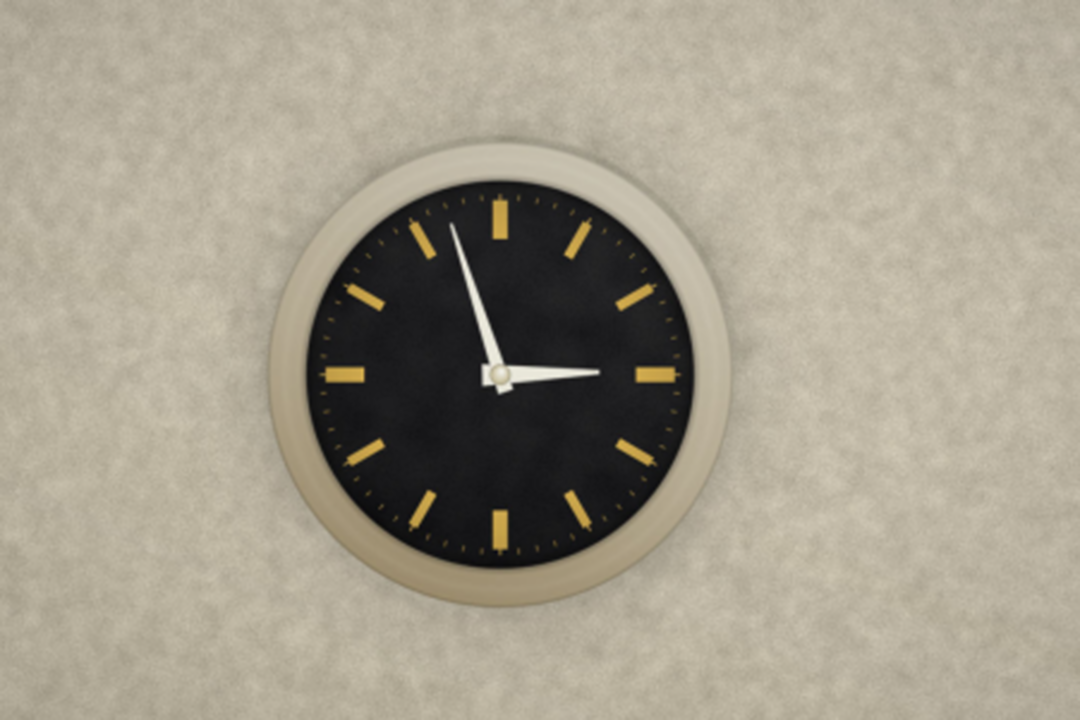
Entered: 2.57
